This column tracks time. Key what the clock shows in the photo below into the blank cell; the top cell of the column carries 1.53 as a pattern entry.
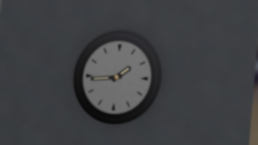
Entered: 1.44
